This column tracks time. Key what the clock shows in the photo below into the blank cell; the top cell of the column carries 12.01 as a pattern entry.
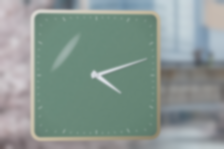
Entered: 4.12
